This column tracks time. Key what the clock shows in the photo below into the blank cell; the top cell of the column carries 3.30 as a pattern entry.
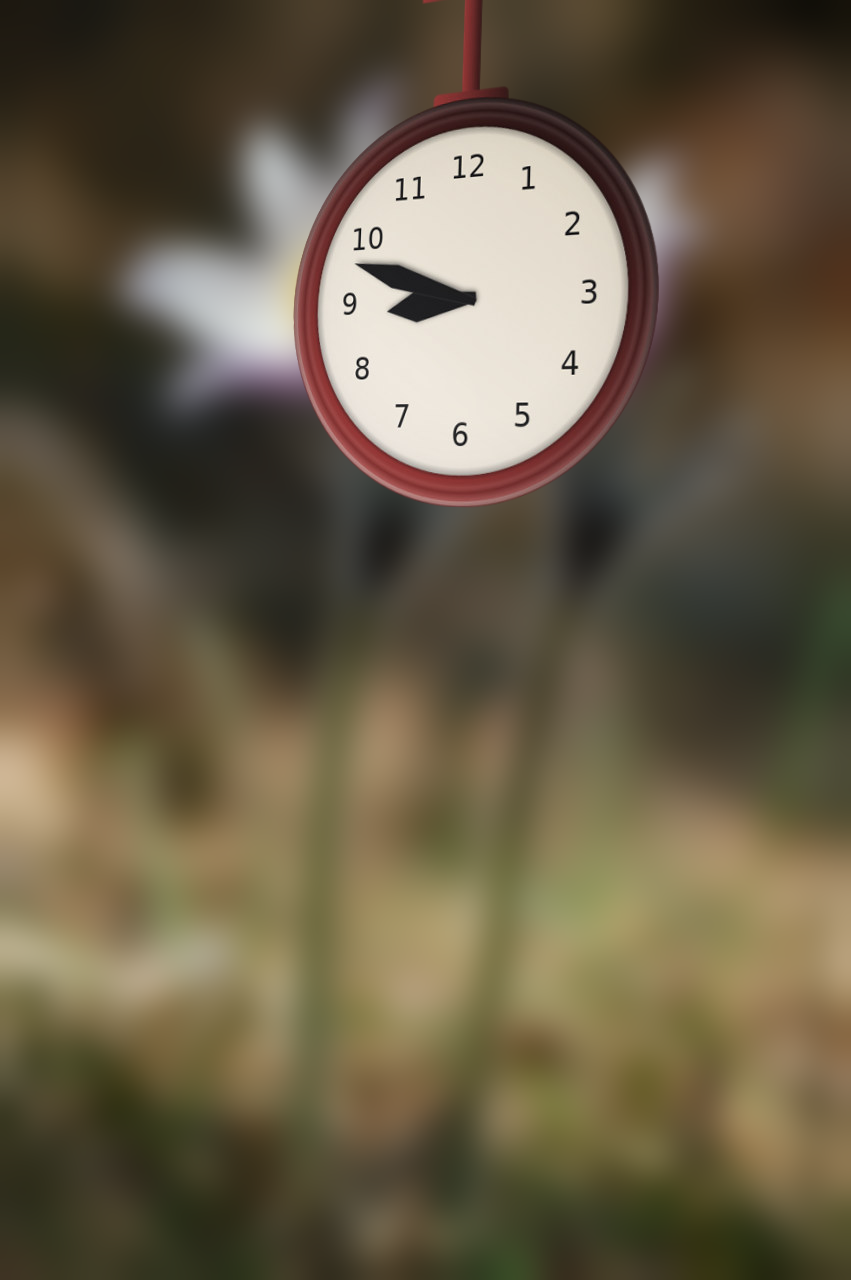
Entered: 8.48
